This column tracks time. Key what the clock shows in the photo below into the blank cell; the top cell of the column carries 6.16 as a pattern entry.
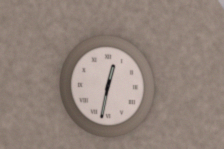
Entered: 12.32
